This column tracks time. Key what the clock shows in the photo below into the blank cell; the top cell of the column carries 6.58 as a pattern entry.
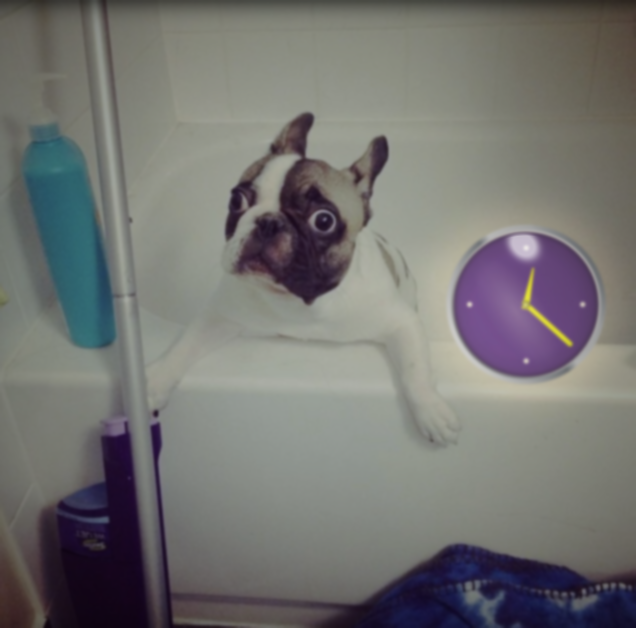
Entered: 12.22
